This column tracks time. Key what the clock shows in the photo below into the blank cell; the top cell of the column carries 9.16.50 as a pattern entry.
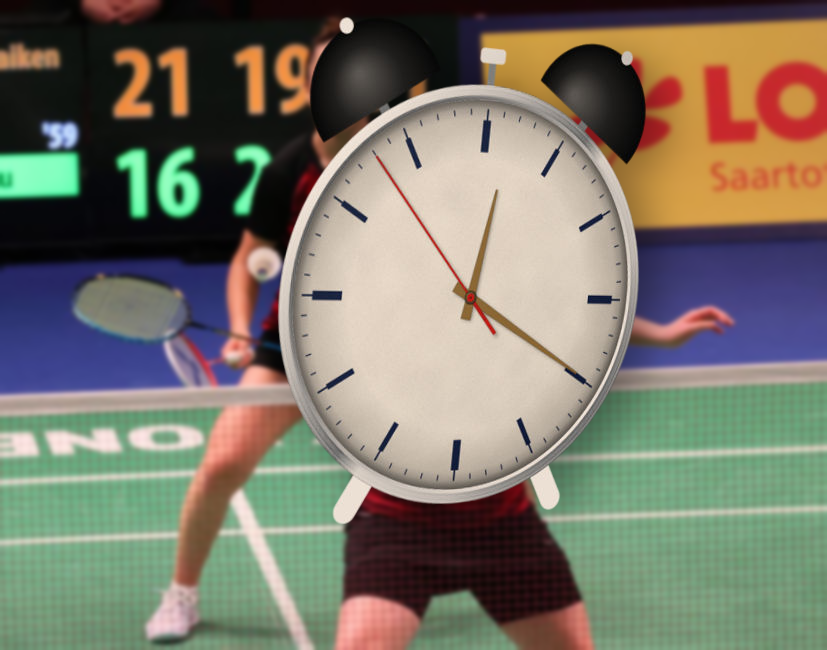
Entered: 12.19.53
